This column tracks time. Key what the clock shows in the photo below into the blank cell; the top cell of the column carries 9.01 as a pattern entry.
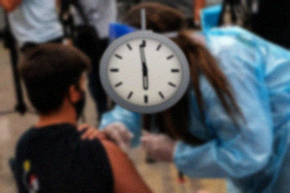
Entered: 5.59
